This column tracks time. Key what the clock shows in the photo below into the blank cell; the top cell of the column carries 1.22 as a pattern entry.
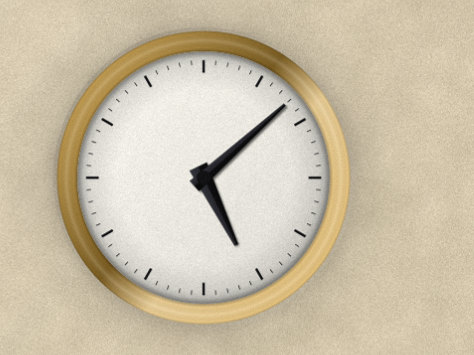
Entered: 5.08
